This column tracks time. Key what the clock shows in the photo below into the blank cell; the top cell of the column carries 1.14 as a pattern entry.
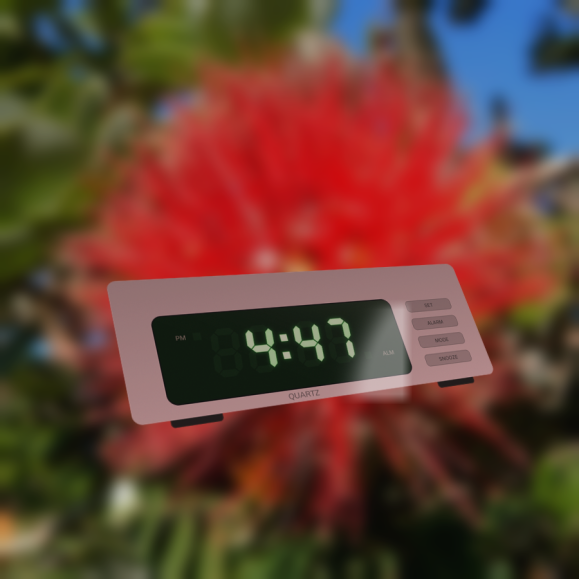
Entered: 4.47
